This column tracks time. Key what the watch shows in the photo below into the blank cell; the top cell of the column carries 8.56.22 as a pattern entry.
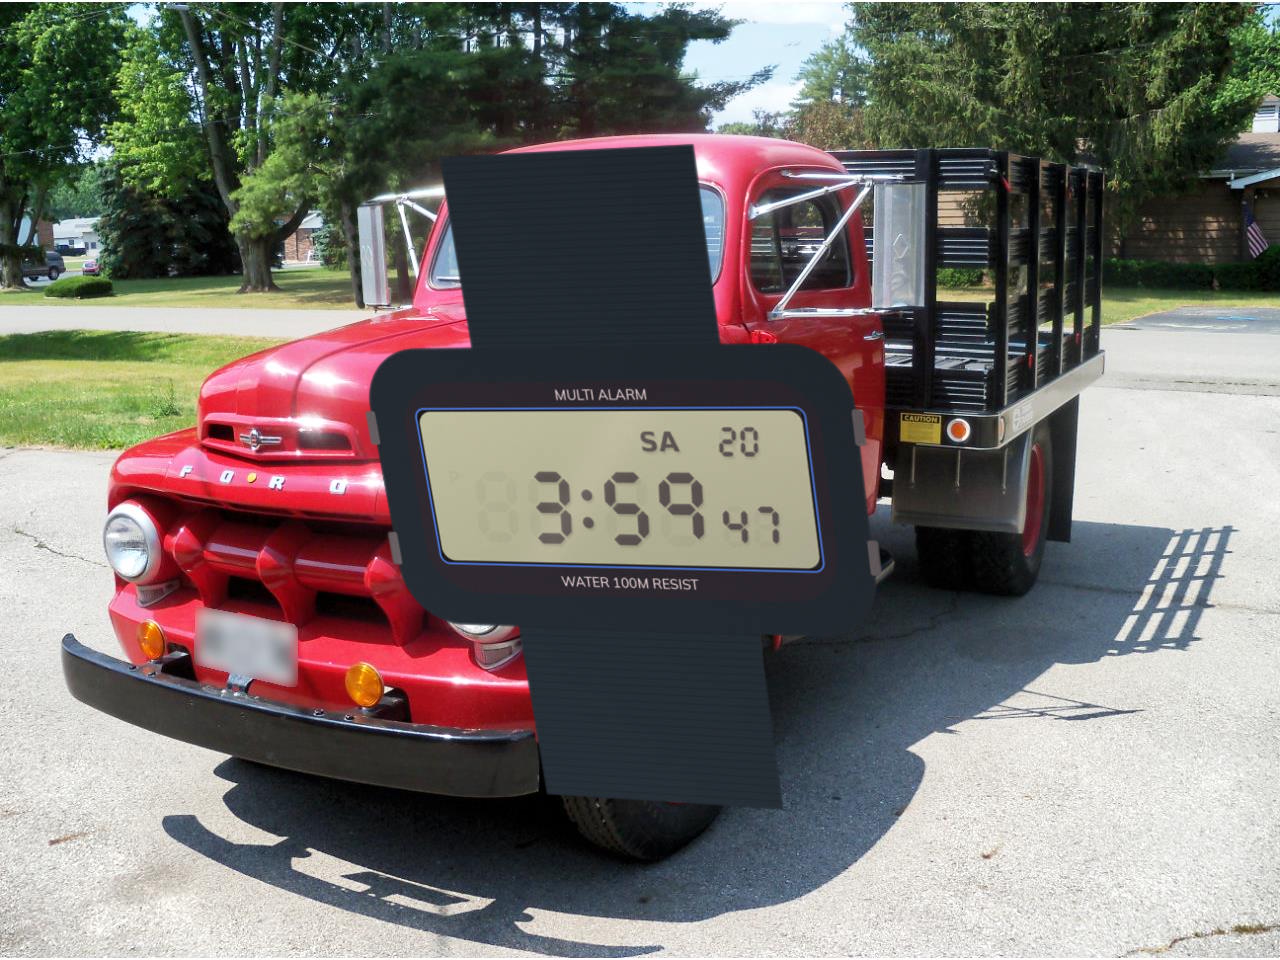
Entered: 3.59.47
